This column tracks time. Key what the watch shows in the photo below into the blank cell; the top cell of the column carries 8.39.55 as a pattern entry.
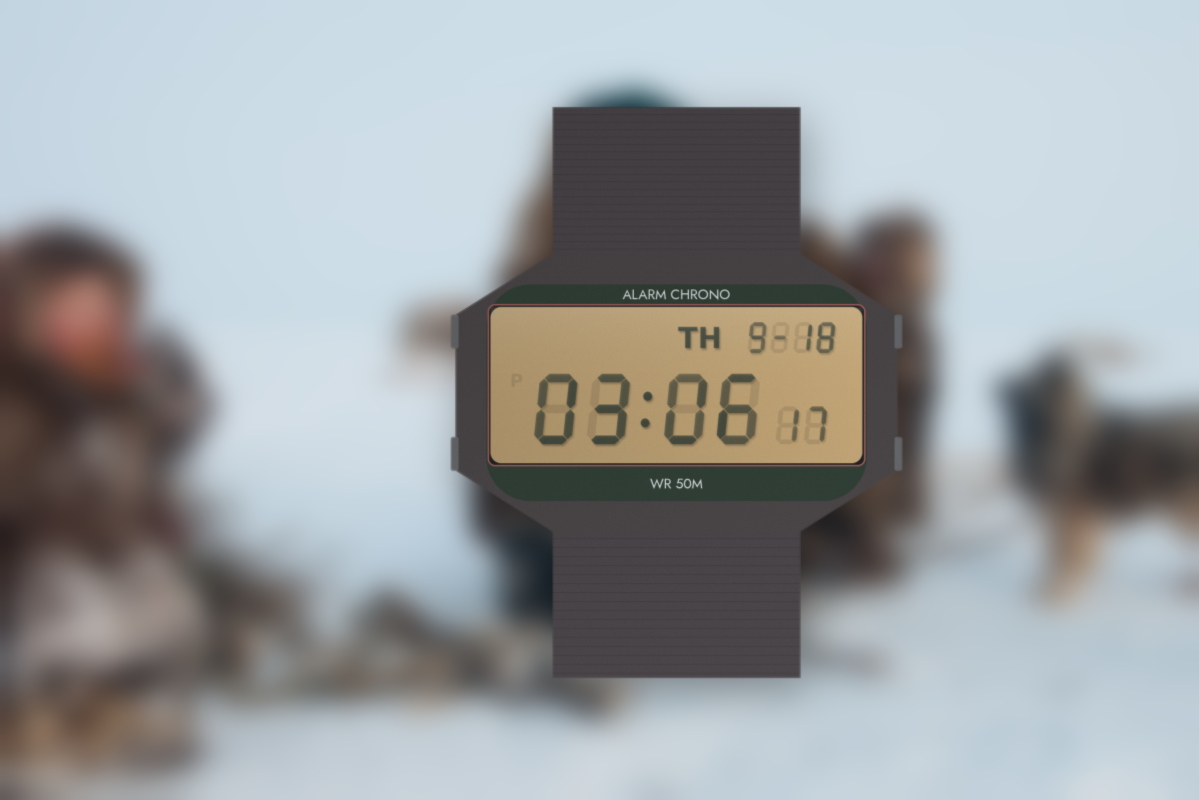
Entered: 3.06.17
